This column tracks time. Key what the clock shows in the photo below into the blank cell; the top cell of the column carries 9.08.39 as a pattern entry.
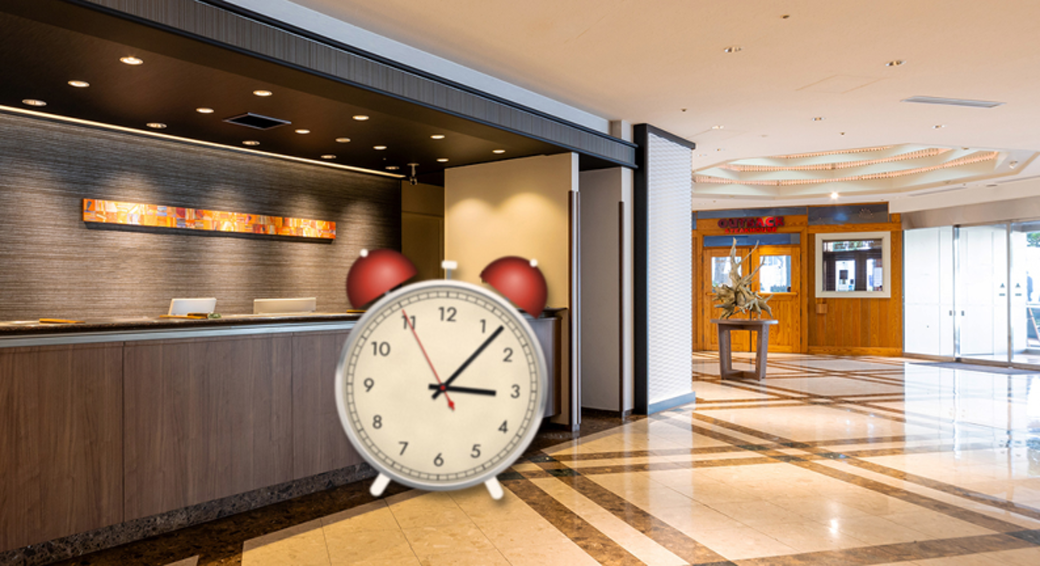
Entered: 3.06.55
